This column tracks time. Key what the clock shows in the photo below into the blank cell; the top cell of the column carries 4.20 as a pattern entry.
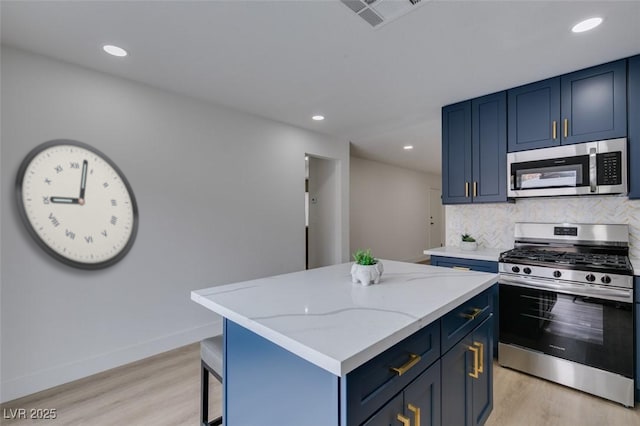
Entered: 9.03
